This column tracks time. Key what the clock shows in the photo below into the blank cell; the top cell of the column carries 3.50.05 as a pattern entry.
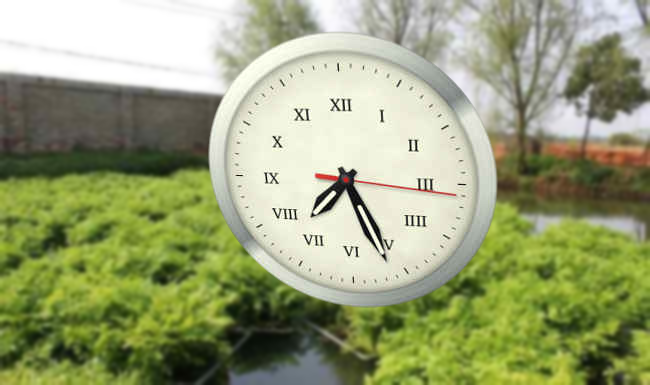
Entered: 7.26.16
